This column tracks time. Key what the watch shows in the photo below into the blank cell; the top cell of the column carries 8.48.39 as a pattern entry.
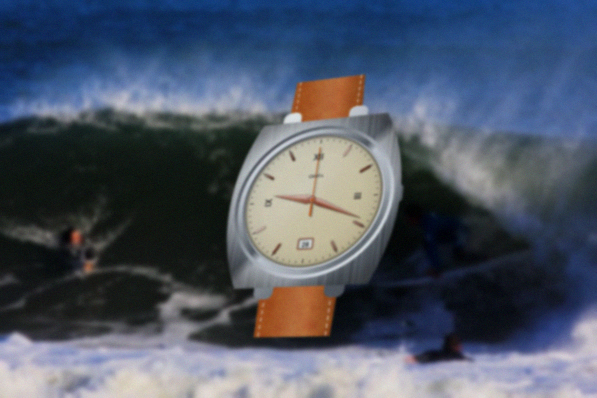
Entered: 9.19.00
